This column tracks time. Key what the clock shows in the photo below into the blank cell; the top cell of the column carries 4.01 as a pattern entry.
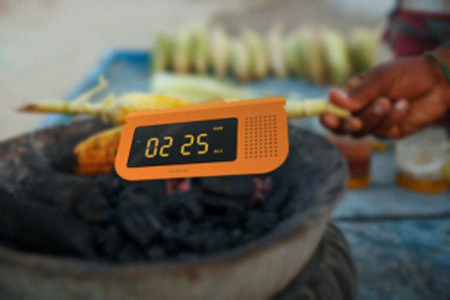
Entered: 2.25
